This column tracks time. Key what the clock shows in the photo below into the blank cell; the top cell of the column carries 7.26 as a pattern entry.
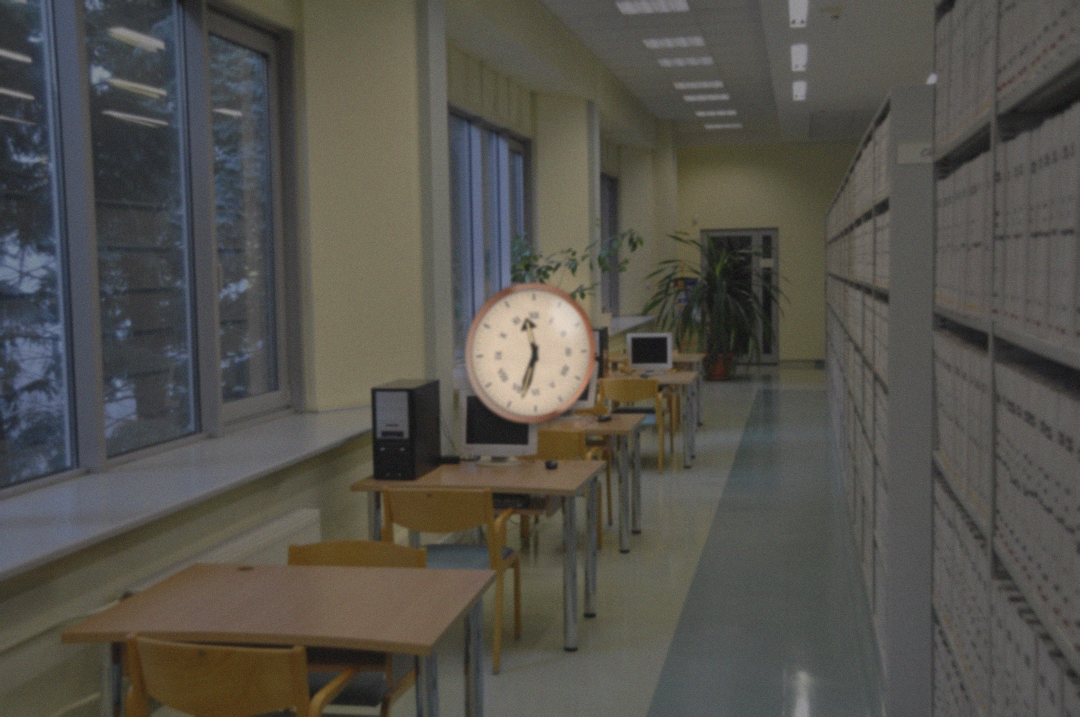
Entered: 11.33
